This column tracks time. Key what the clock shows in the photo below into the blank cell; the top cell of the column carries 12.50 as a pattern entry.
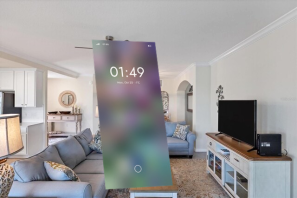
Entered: 1.49
